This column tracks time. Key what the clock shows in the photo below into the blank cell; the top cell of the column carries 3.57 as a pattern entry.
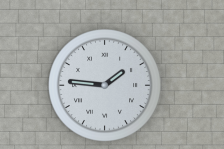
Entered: 1.46
